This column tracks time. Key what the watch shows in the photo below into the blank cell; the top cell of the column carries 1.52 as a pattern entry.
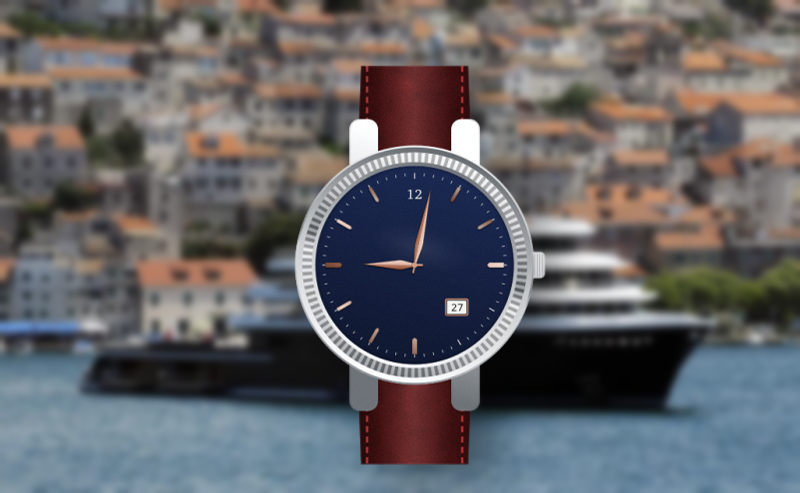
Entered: 9.02
